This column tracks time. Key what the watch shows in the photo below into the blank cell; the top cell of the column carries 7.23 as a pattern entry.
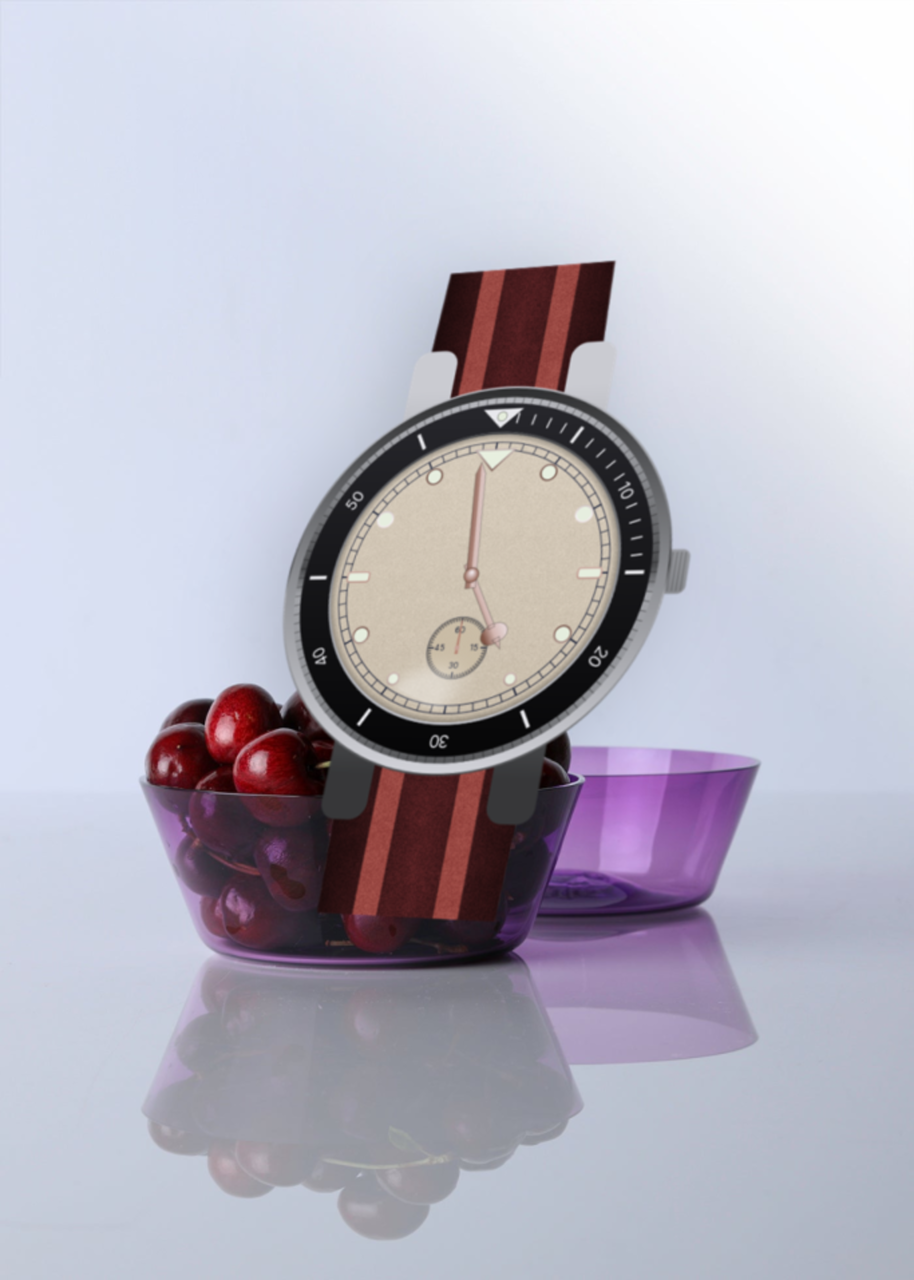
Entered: 4.59
